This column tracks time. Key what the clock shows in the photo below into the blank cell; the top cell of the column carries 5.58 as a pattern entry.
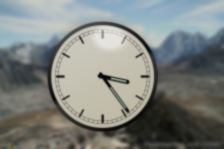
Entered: 3.24
